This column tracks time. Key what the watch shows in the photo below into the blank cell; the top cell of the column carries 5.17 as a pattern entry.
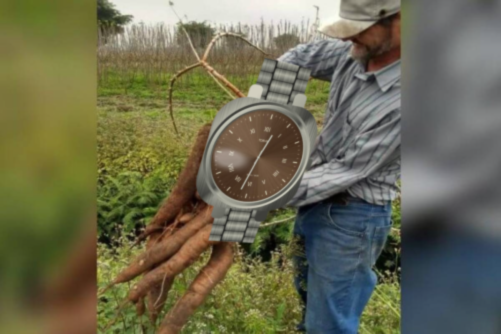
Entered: 12.32
